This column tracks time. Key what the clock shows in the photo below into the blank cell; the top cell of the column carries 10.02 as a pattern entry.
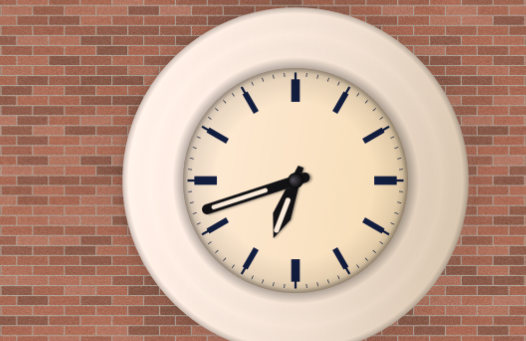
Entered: 6.42
